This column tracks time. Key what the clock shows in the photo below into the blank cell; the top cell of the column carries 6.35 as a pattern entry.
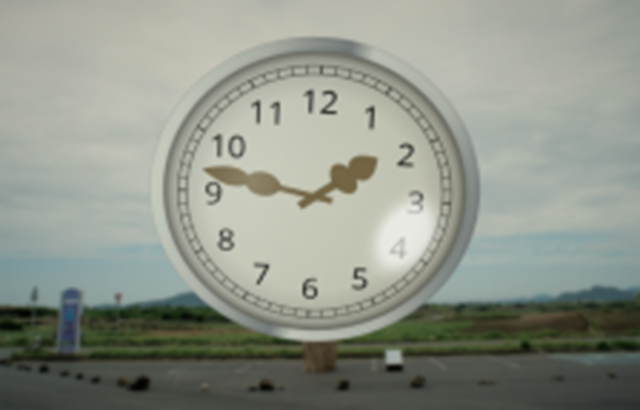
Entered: 1.47
